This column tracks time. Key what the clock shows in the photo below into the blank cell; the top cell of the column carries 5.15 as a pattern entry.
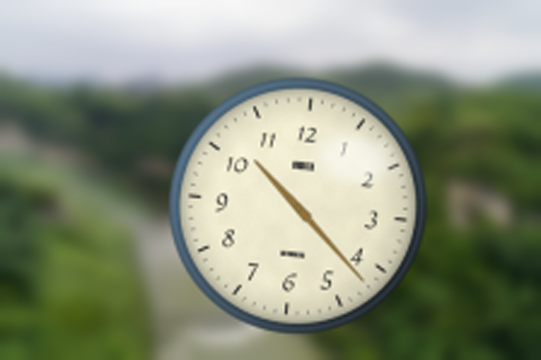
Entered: 10.22
